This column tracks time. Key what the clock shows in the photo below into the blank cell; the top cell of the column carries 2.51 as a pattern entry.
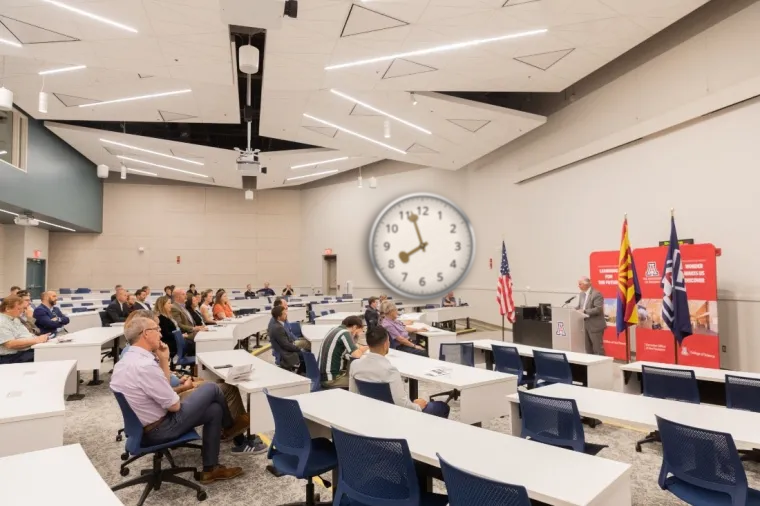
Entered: 7.57
